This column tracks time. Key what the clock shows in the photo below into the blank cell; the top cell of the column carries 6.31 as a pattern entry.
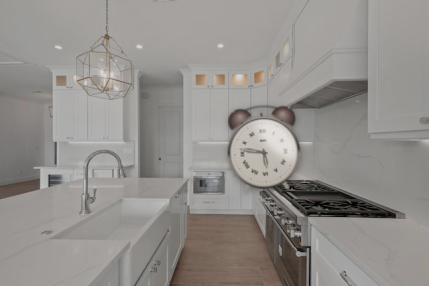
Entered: 5.47
